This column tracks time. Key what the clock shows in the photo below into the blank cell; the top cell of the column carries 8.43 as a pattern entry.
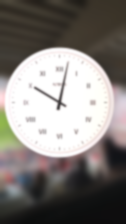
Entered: 10.02
